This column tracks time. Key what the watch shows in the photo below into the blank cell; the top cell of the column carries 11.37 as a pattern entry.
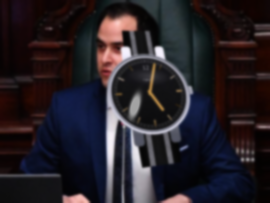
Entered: 5.03
